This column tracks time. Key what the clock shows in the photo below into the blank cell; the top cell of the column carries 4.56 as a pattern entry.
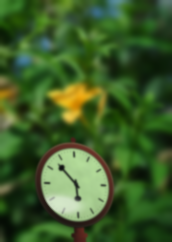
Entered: 5.53
